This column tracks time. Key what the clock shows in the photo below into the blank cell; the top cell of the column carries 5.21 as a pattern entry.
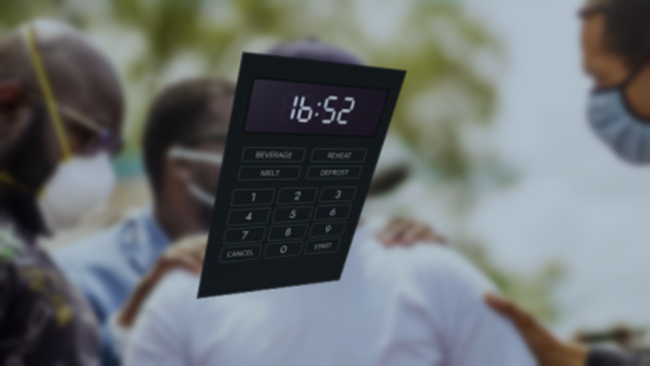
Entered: 16.52
